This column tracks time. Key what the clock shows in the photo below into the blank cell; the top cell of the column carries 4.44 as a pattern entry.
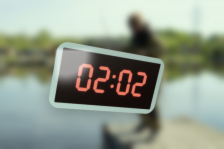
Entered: 2.02
